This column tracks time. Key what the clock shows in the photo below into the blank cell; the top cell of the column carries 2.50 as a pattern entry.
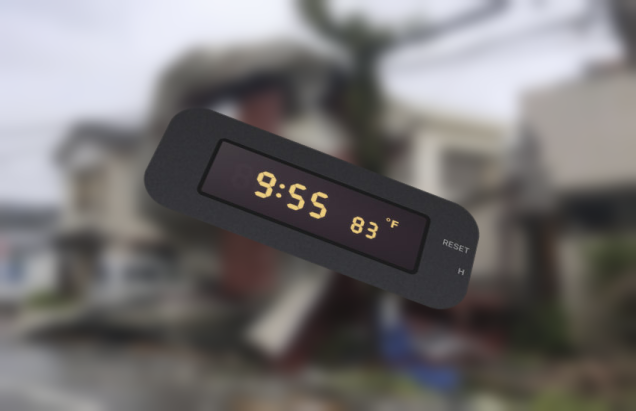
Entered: 9.55
